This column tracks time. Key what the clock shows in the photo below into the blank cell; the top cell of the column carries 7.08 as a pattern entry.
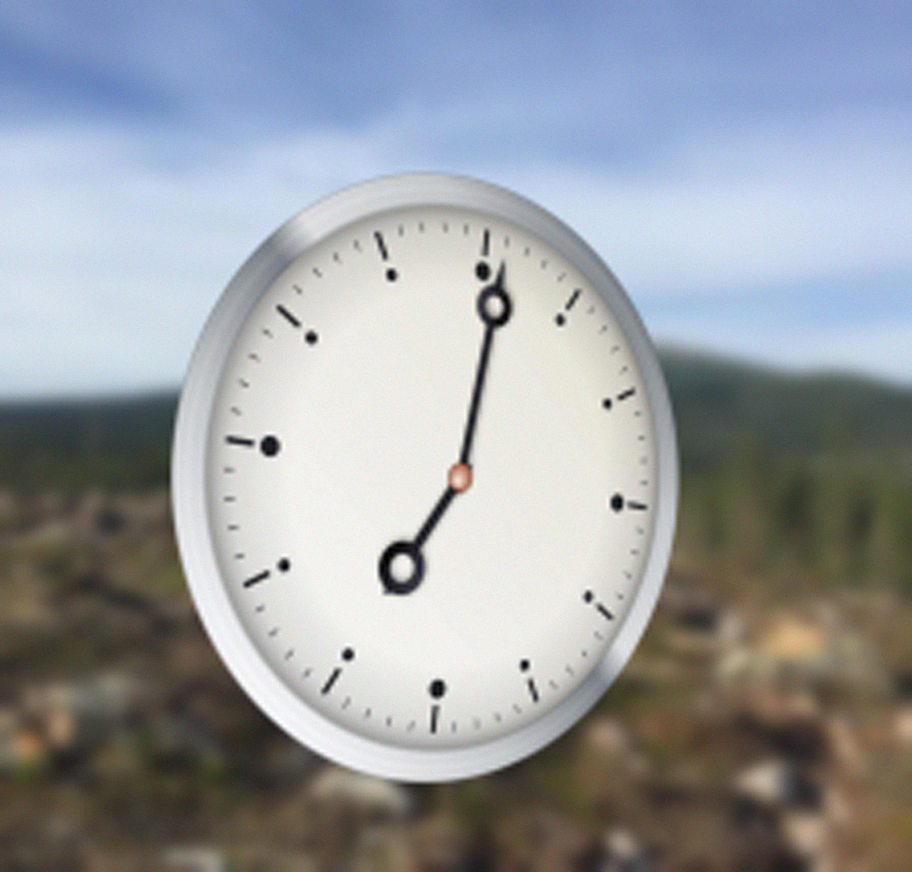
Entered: 7.01
